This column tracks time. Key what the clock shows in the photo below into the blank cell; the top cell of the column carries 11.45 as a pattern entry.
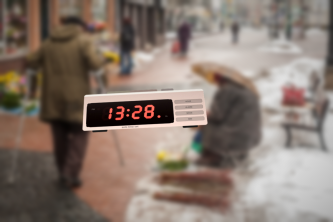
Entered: 13.28
